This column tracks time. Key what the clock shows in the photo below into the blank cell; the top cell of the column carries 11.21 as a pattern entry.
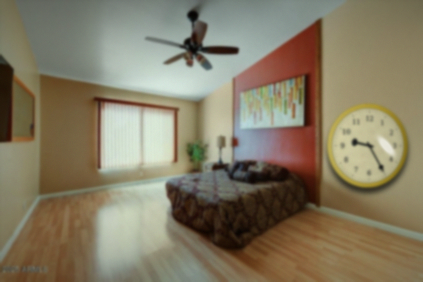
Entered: 9.25
